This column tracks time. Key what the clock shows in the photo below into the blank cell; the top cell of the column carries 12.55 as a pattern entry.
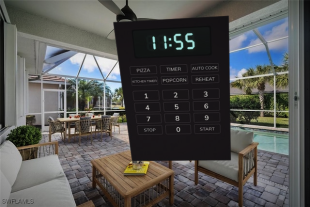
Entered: 11.55
